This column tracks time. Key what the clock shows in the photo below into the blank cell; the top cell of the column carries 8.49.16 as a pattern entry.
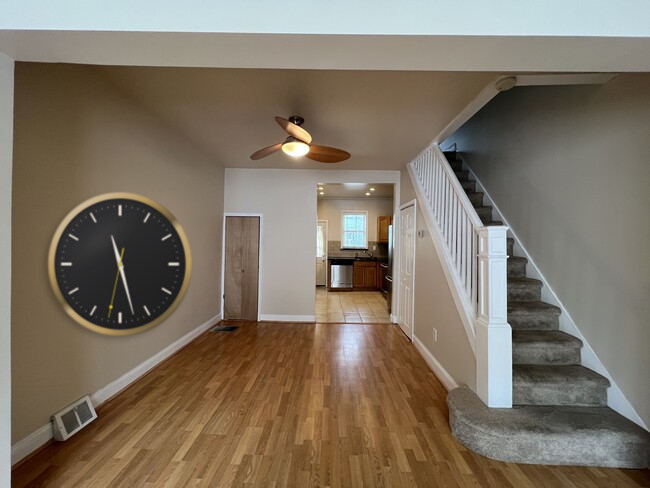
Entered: 11.27.32
